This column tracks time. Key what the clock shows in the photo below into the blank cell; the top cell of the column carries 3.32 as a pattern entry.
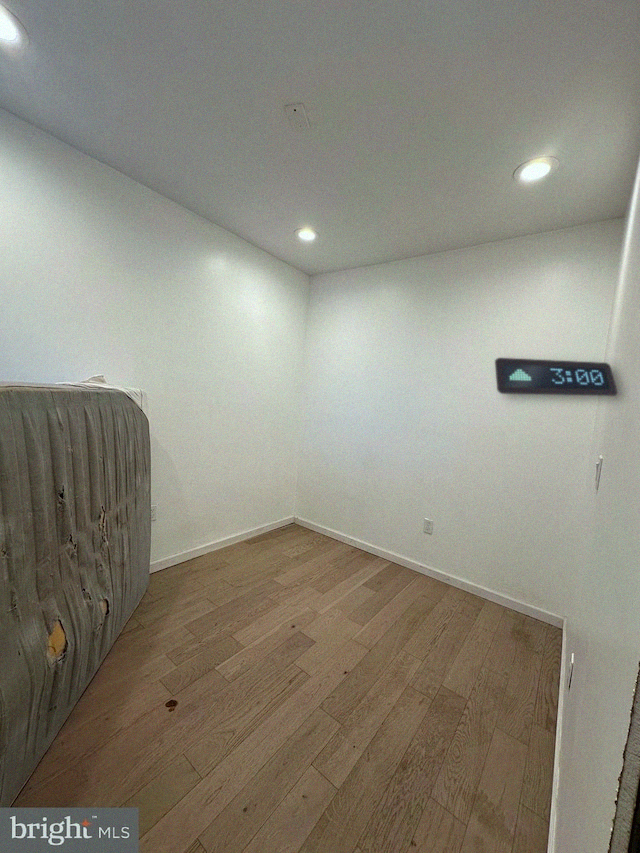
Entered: 3.00
